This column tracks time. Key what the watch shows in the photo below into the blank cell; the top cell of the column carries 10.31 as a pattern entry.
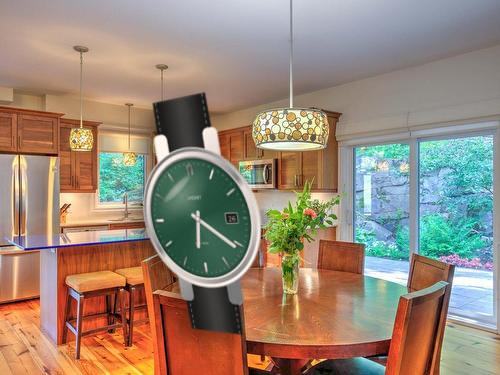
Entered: 6.21
